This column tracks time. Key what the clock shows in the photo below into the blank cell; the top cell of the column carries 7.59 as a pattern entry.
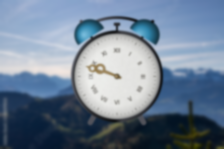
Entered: 9.48
